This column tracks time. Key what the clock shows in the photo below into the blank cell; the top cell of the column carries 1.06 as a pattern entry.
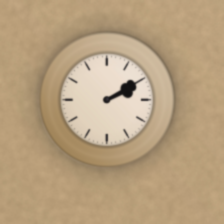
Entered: 2.10
